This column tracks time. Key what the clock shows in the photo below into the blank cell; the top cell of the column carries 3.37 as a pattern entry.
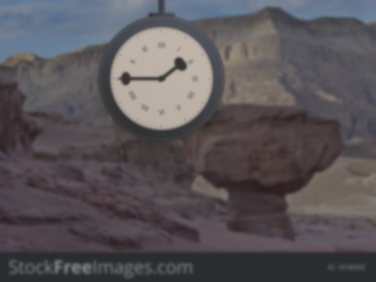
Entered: 1.45
